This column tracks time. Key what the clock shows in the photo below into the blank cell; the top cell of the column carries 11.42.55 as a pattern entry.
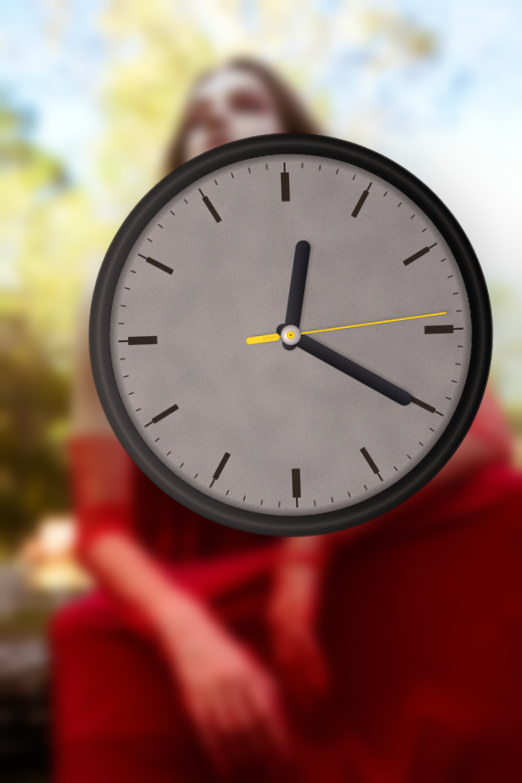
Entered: 12.20.14
